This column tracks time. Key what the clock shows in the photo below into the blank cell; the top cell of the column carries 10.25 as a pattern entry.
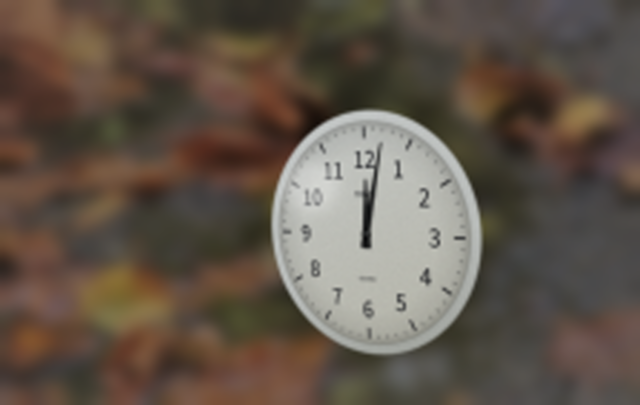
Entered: 12.02
